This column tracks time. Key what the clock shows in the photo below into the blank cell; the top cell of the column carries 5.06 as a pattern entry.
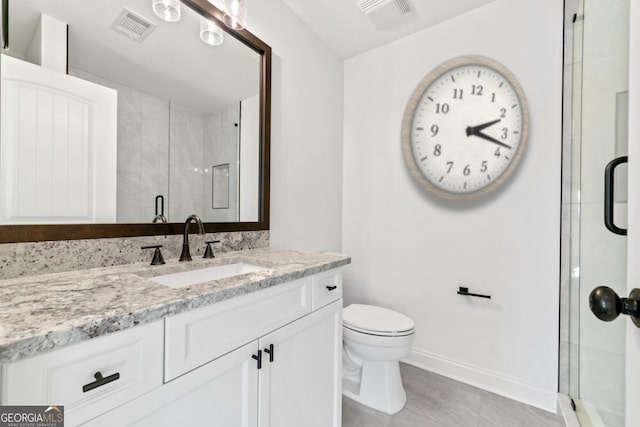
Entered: 2.18
